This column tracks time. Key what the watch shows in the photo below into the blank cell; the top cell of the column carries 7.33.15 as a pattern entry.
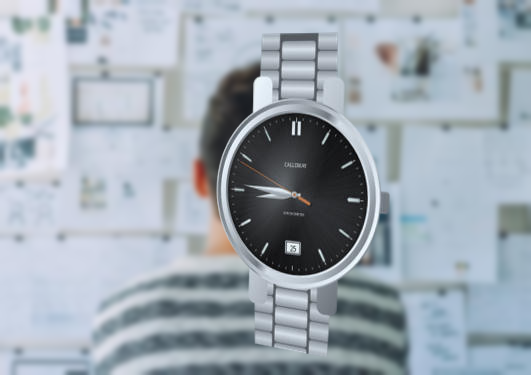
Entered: 8.45.49
